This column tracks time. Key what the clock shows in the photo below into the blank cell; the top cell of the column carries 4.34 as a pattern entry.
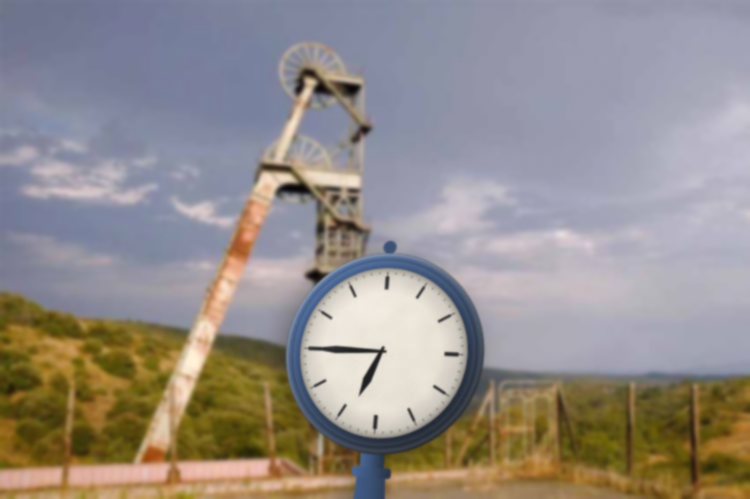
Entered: 6.45
